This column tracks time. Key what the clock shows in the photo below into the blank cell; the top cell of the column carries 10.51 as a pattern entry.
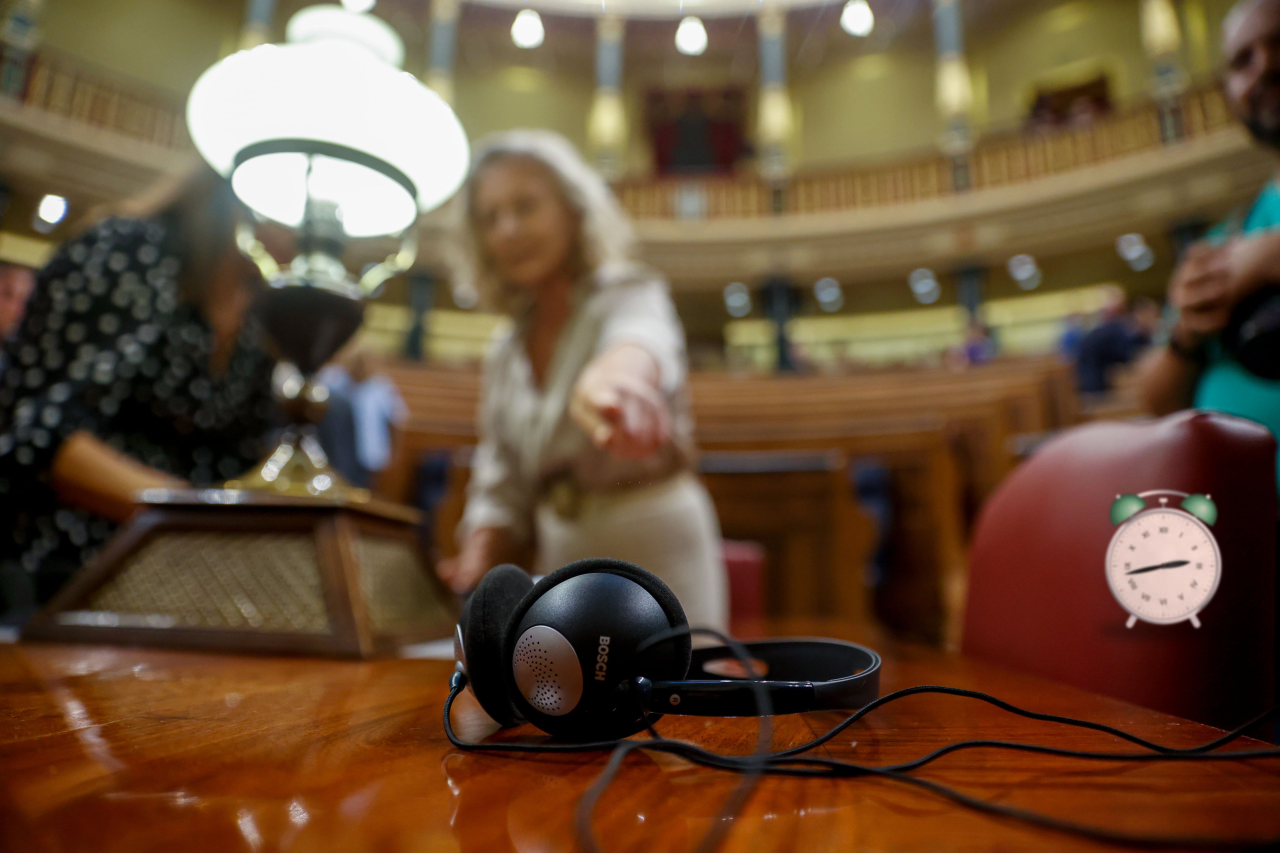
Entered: 2.43
